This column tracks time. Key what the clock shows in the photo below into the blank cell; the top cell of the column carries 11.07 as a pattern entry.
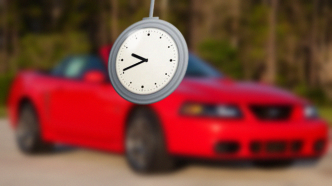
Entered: 9.41
